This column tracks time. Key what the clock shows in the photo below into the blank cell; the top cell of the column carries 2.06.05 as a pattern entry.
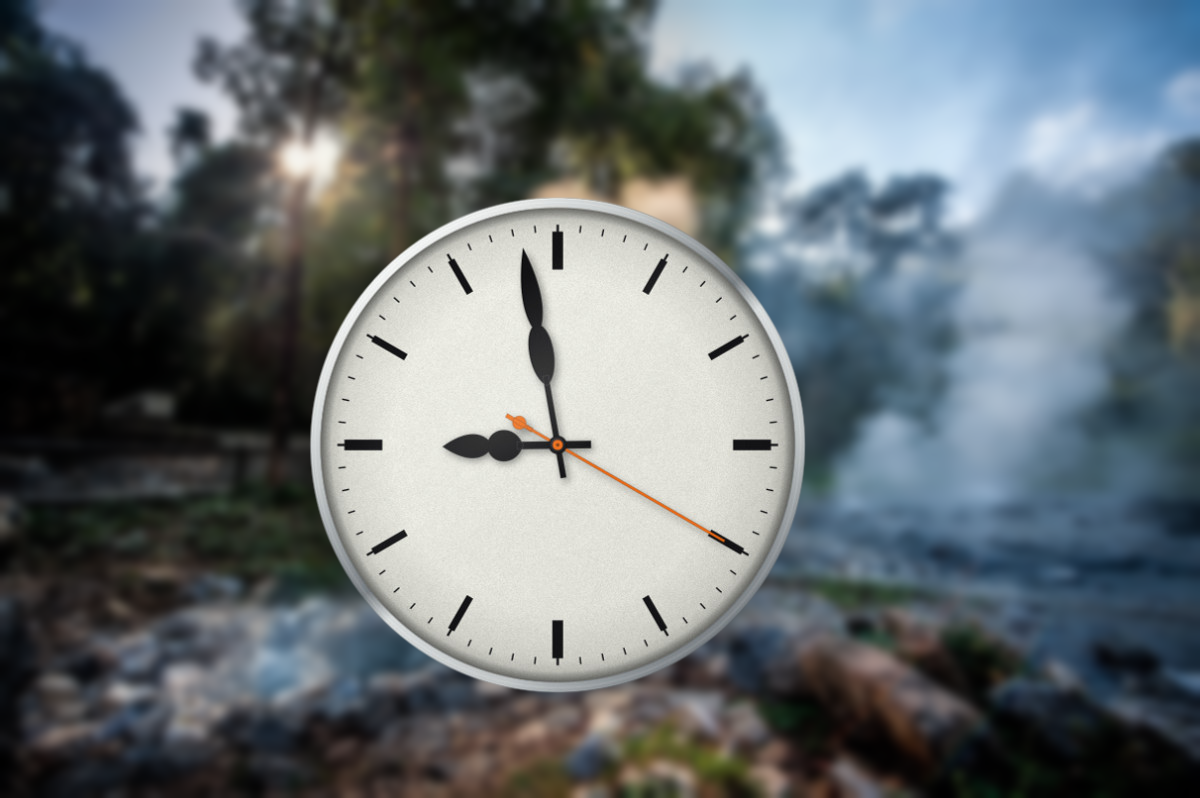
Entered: 8.58.20
